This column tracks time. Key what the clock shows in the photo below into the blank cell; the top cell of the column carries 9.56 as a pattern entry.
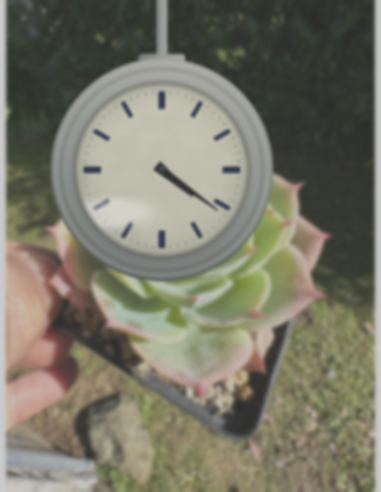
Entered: 4.21
